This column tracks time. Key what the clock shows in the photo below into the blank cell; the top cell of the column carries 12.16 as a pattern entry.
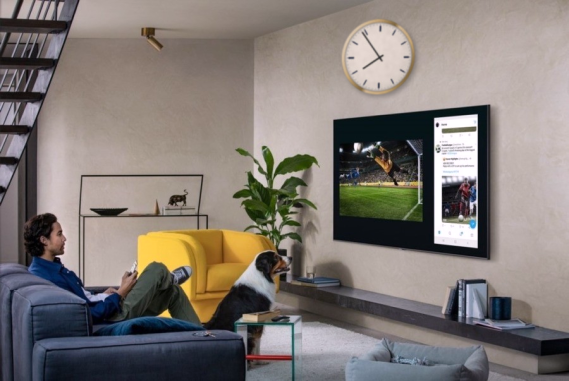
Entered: 7.54
